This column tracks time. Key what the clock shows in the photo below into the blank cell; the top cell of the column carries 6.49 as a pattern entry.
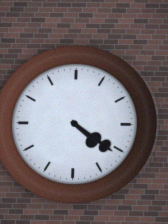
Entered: 4.21
